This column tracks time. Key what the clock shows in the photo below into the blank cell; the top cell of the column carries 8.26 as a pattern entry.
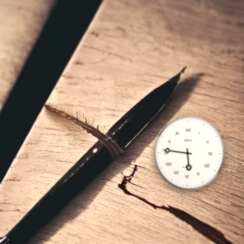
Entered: 5.46
